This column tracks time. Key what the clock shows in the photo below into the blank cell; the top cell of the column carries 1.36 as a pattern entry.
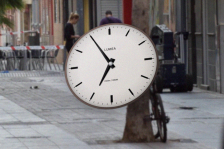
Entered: 6.55
